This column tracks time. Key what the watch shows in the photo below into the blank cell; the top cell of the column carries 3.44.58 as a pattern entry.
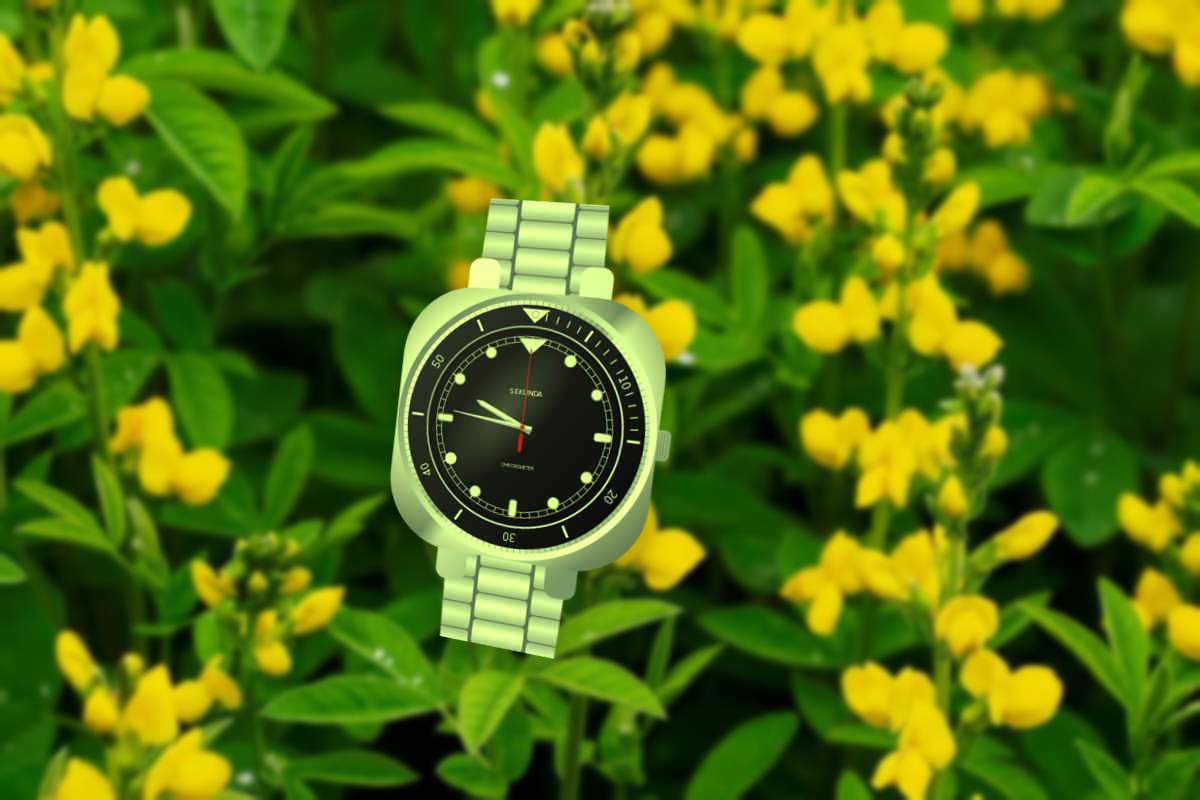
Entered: 9.46.00
